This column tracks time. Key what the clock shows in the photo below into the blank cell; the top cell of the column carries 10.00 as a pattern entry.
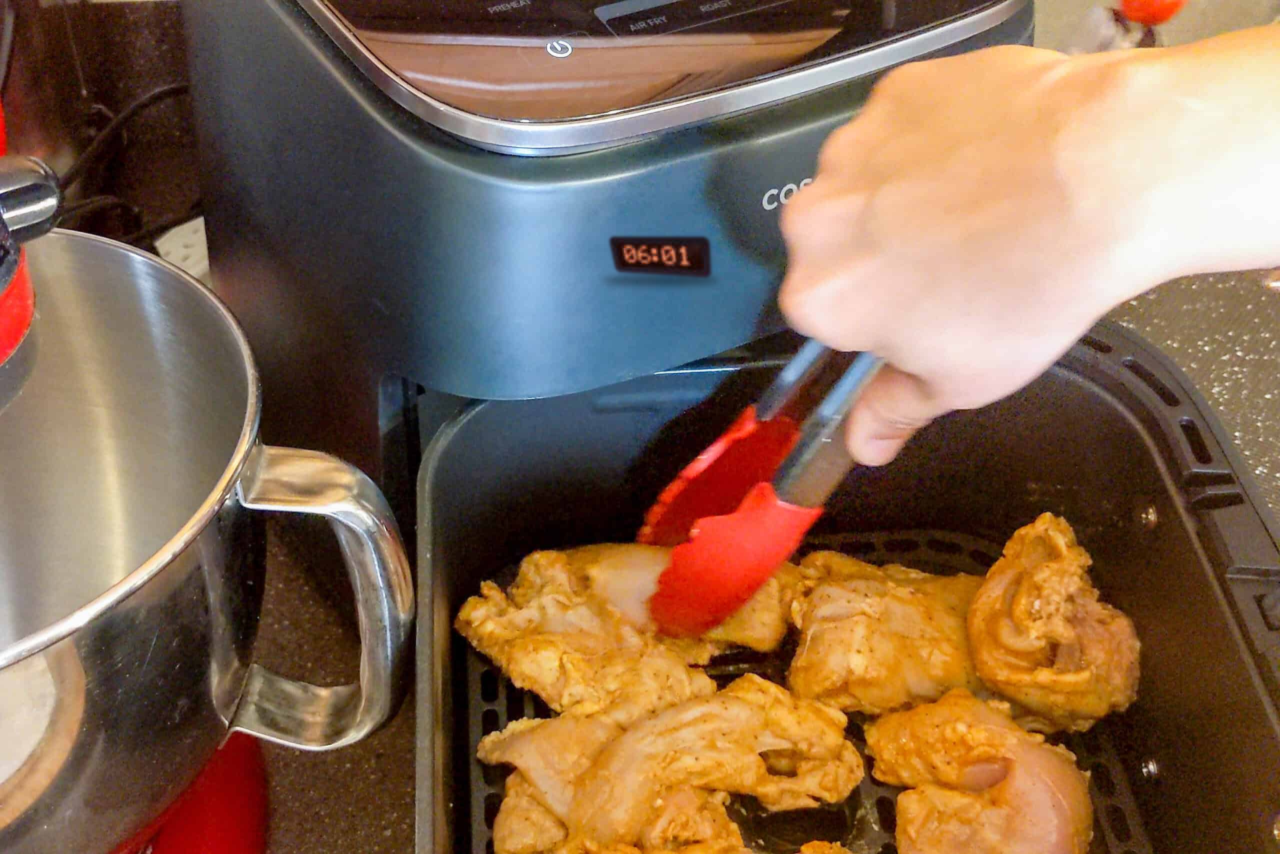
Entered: 6.01
